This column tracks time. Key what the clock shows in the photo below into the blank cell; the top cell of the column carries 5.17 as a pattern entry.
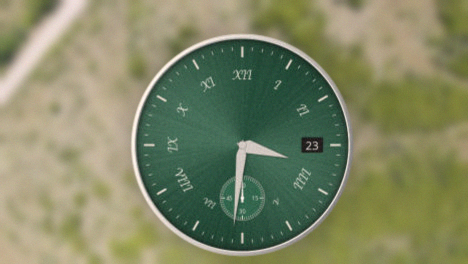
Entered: 3.31
